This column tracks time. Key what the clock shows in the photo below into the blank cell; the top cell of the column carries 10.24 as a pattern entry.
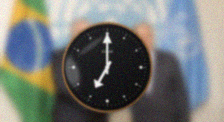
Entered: 7.00
